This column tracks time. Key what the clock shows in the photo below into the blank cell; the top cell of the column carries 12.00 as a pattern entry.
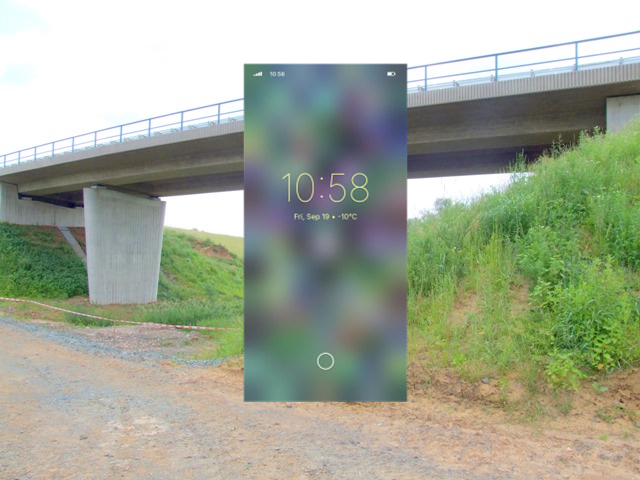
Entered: 10.58
